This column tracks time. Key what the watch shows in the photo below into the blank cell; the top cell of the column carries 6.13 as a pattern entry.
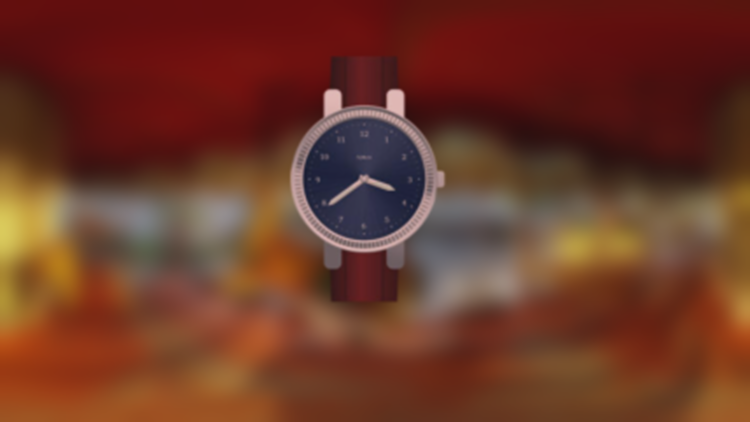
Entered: 3.39
